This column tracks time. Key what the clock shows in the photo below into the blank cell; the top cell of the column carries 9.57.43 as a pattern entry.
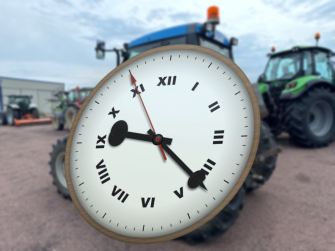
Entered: 9.21.55
